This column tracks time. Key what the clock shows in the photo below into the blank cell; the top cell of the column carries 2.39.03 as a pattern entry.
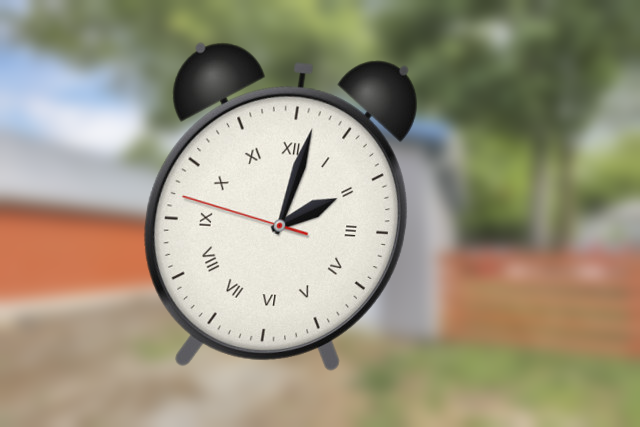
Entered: 2.01.47
